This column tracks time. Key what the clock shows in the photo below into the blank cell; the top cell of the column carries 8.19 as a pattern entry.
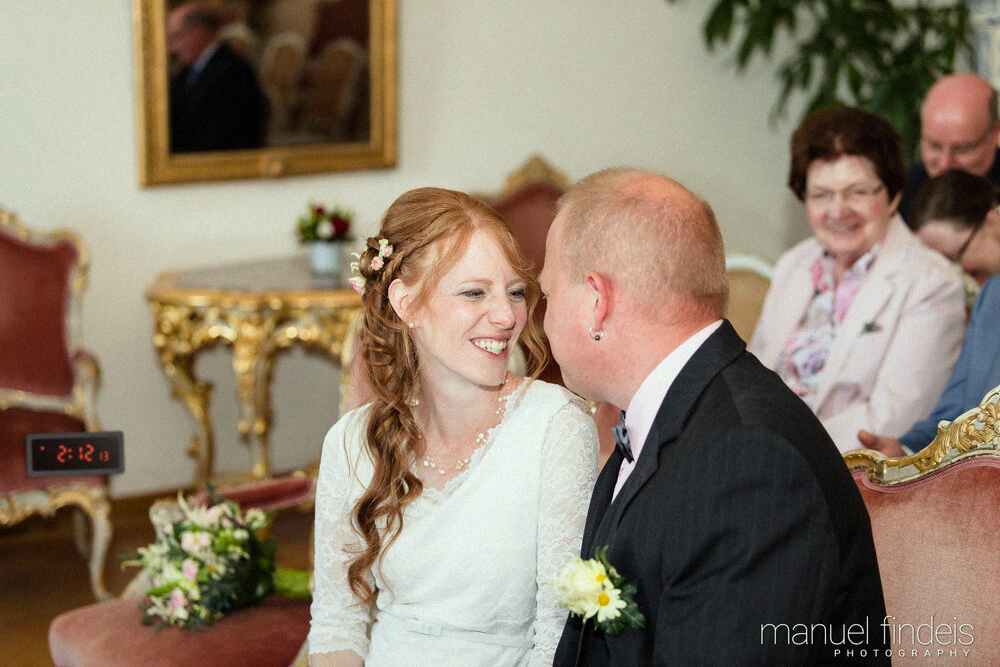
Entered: 2.12
